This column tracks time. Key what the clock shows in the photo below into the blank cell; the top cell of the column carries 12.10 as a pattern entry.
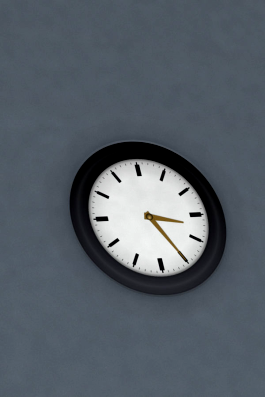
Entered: 3.25
